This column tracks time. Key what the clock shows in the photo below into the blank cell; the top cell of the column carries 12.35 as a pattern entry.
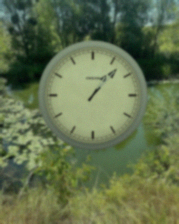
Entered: 1.07
